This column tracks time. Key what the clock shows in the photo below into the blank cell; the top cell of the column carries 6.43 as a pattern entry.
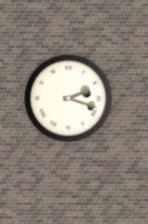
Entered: 2.18
